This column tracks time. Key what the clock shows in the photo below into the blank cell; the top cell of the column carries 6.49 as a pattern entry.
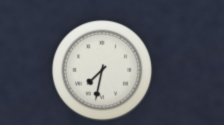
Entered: 7.32
